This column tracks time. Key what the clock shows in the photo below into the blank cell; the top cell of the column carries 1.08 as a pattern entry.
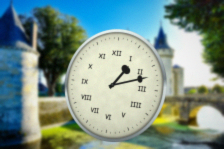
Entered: 1.12
